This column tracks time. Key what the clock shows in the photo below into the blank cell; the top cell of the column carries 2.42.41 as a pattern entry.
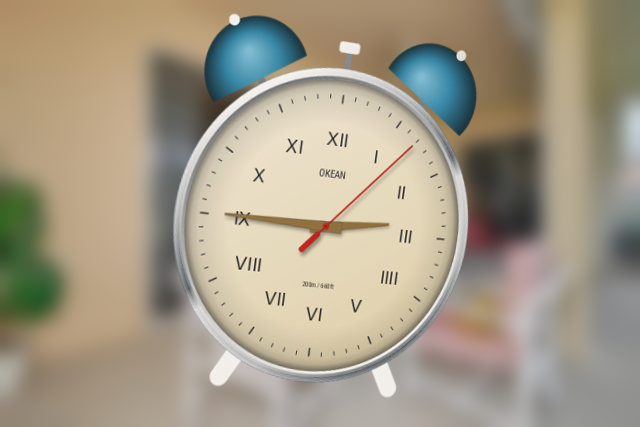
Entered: 2.45.07
